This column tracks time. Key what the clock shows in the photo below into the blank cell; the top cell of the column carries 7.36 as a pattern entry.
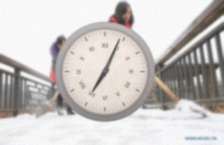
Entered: 7.04
